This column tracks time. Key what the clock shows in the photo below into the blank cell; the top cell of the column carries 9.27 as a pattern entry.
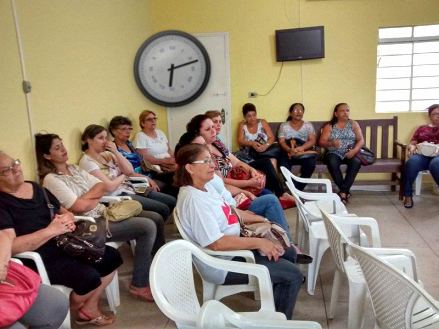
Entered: 6.12
